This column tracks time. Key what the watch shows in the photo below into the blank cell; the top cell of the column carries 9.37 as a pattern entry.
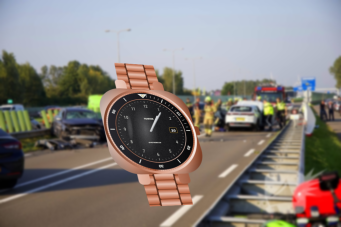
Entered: 1.06
